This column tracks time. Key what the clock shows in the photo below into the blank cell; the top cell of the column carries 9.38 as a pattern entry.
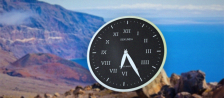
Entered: 6.25
